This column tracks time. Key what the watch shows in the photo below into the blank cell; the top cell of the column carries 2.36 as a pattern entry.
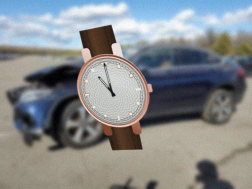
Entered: 11.00
